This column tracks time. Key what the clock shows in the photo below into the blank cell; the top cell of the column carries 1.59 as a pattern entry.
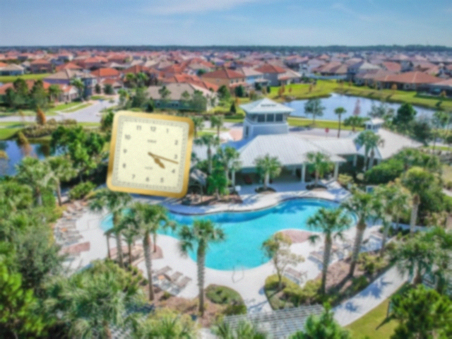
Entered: 4.17
